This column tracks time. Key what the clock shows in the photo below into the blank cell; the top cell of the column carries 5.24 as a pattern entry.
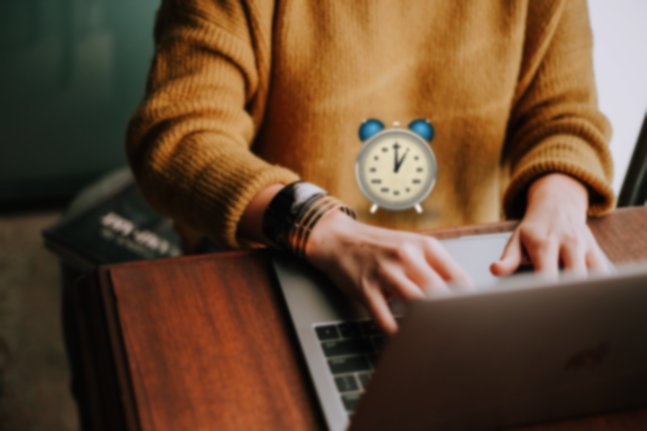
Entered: 1.00
